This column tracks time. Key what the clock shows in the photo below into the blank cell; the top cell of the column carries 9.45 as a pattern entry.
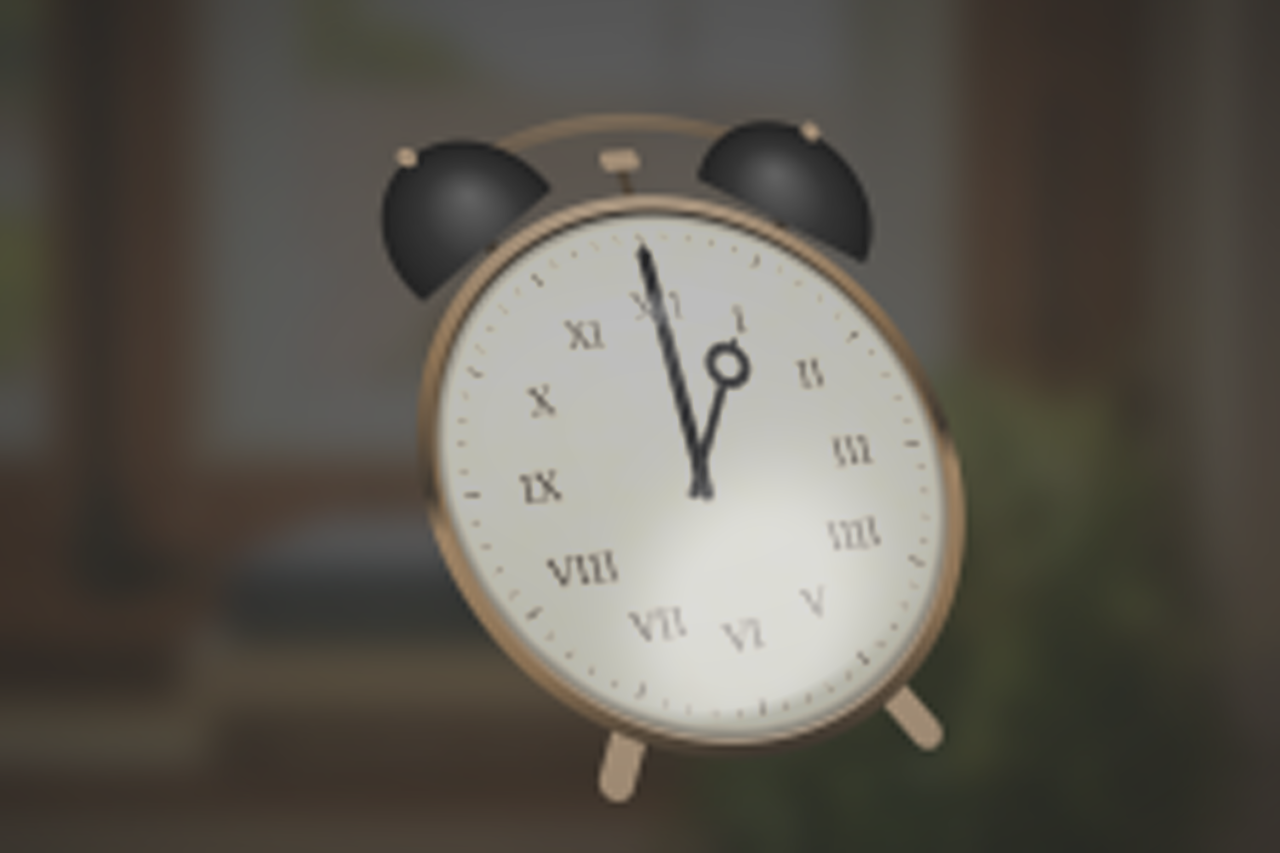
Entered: 1.00
